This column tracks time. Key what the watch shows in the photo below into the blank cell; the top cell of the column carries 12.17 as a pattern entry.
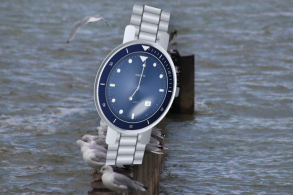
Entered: 7.01
